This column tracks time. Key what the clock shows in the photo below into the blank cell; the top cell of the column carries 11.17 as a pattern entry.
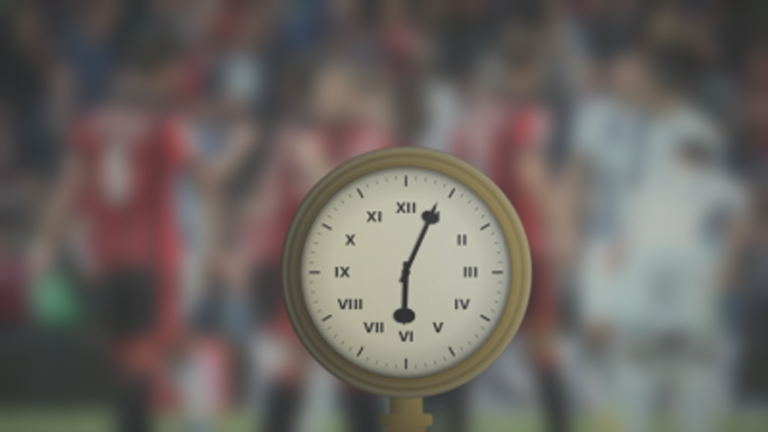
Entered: 6.04
